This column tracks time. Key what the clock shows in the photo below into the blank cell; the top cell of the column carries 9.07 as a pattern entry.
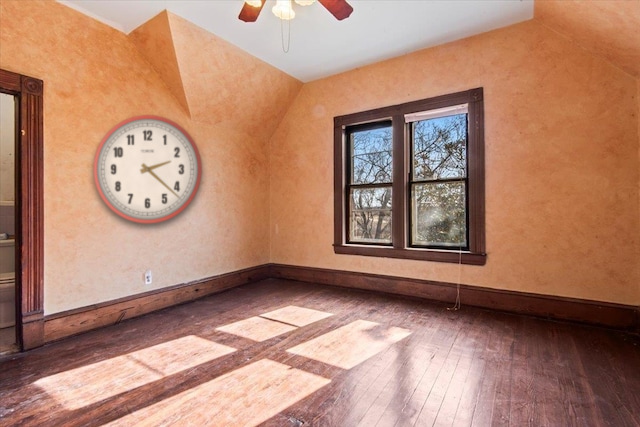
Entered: 2.22
